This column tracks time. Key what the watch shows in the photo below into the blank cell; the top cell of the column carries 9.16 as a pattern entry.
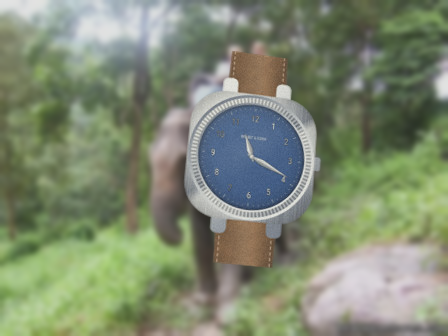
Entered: 11.19
